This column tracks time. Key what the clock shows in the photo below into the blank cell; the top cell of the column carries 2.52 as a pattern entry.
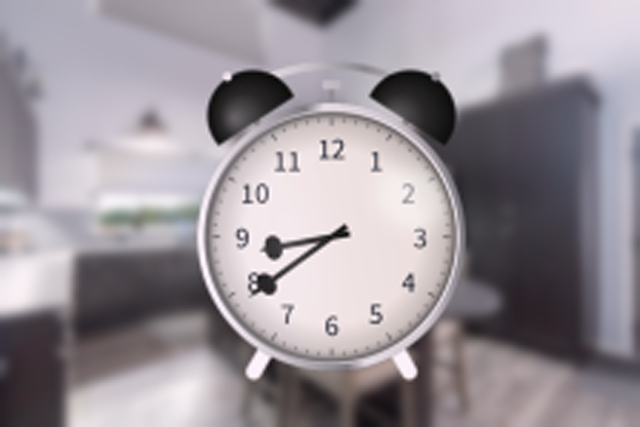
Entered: 8.39
